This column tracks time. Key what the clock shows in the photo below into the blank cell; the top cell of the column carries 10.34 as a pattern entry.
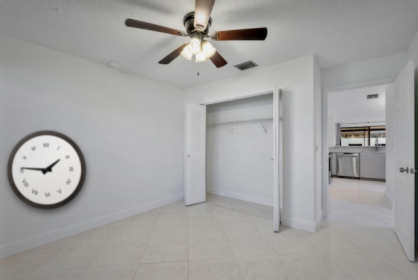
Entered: 1.46
